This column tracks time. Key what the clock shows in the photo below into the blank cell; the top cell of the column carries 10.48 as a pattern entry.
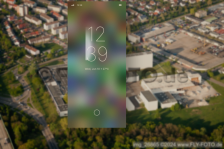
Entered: 12.39
